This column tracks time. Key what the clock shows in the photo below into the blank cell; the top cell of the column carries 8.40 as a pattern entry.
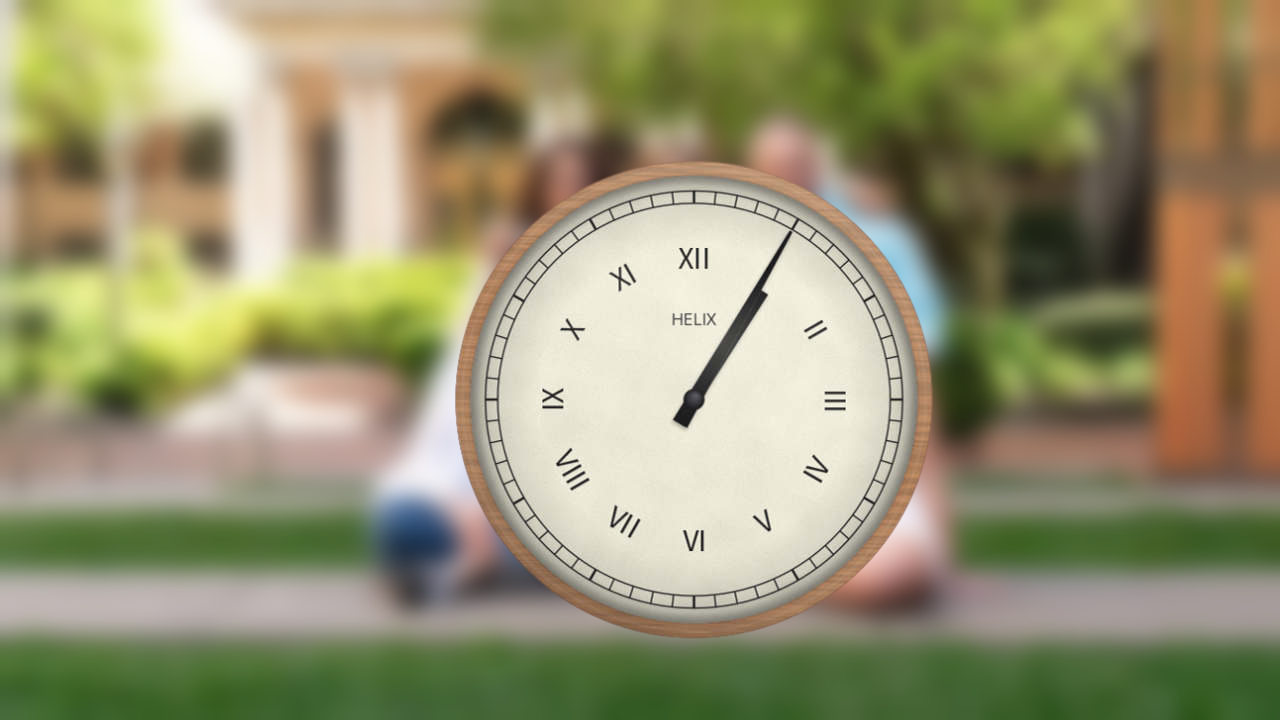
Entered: 1.05
